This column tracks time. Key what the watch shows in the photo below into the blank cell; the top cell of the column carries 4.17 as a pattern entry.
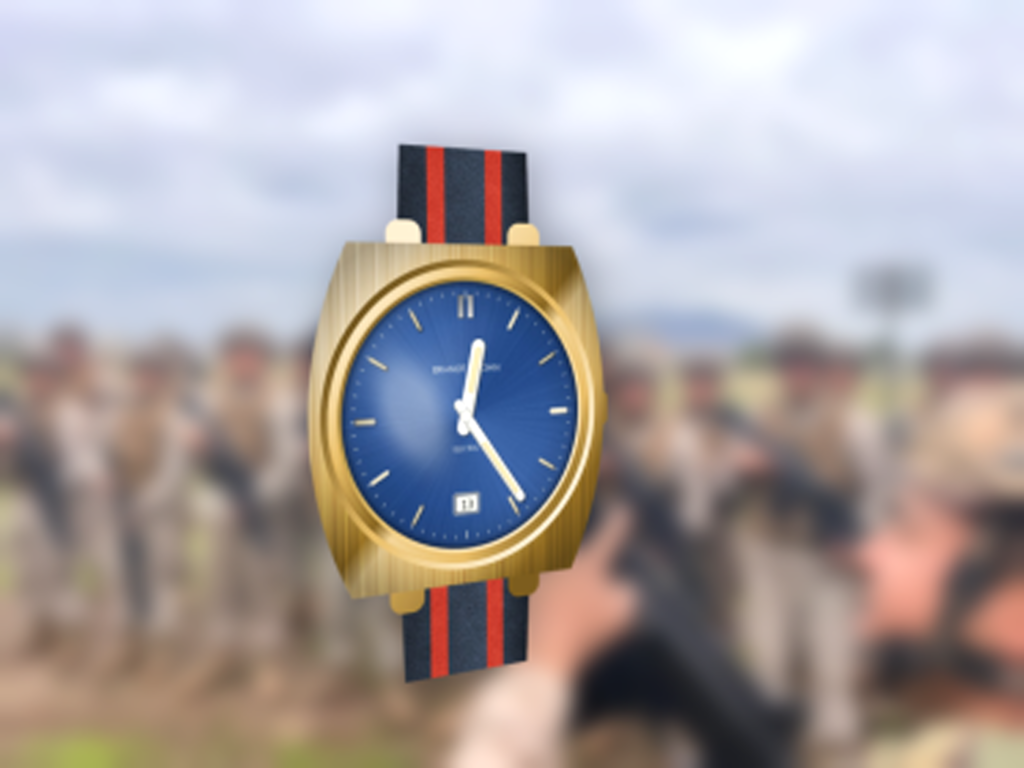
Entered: 12.24
